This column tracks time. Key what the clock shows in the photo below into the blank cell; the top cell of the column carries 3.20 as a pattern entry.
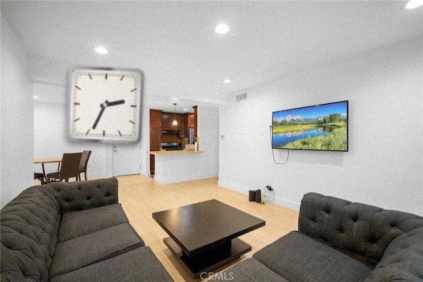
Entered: 2.34
